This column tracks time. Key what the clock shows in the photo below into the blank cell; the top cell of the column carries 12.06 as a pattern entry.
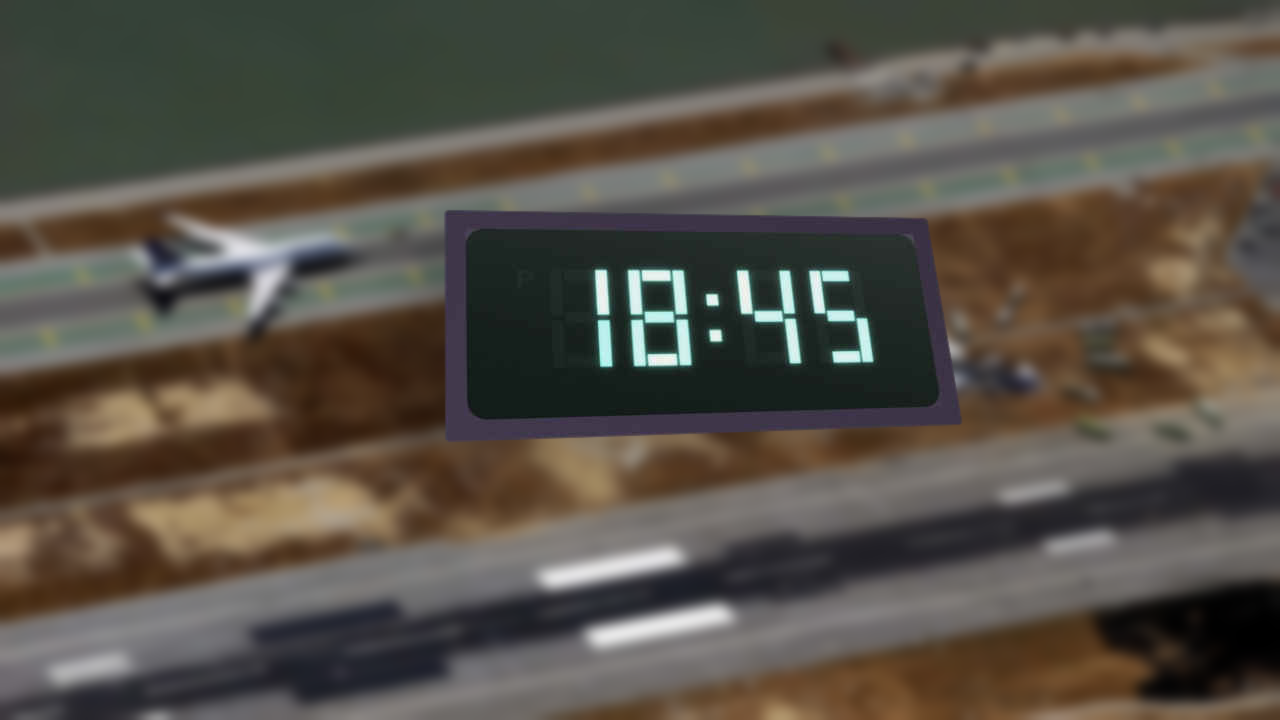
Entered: 18.45
